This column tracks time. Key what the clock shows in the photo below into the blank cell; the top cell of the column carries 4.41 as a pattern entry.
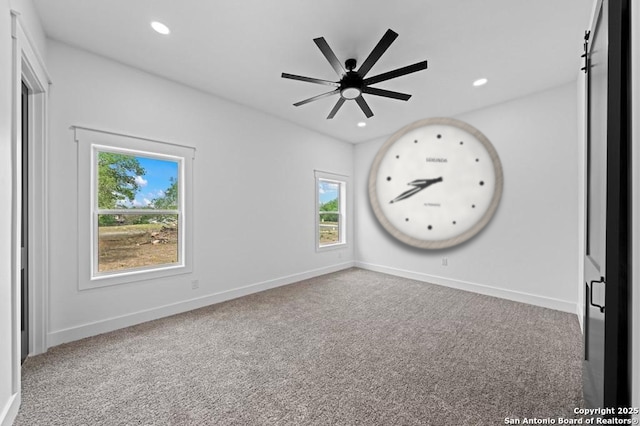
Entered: 8.40
